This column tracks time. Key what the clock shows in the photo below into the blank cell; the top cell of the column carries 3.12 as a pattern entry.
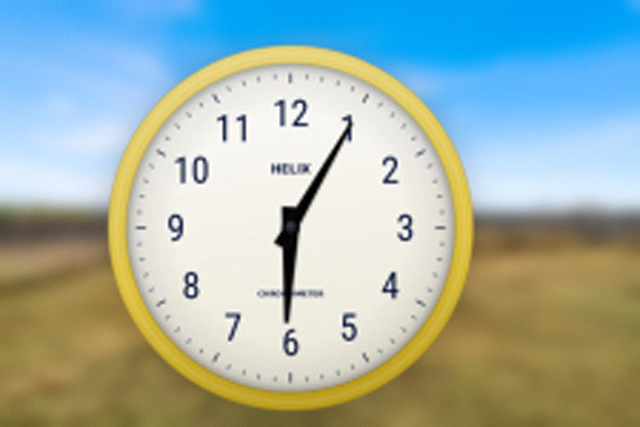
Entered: 6.05
